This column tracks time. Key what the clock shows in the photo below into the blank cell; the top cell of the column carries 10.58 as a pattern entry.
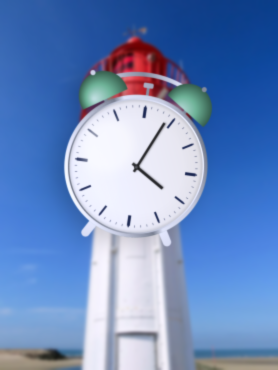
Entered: 4.04
